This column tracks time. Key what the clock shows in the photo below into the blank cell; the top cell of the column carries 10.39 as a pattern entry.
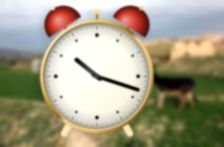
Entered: 10.18
